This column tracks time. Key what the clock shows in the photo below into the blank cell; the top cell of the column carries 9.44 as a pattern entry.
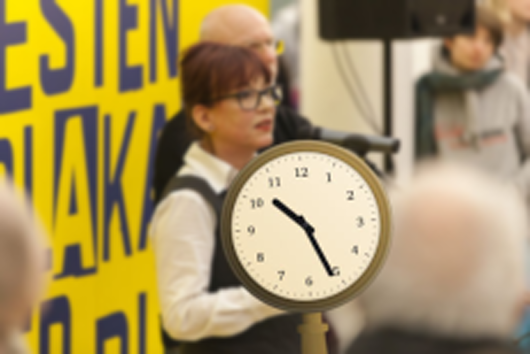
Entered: 10.26
